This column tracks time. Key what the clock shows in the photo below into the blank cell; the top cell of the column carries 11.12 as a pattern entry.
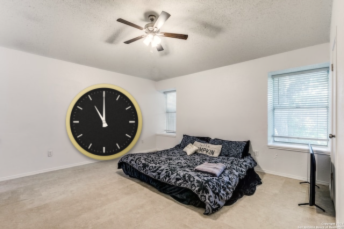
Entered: 11.00
